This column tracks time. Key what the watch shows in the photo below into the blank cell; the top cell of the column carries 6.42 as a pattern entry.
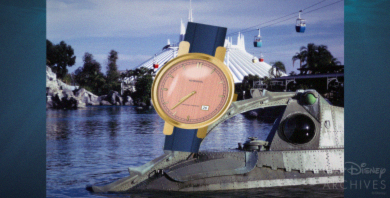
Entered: 7.37
